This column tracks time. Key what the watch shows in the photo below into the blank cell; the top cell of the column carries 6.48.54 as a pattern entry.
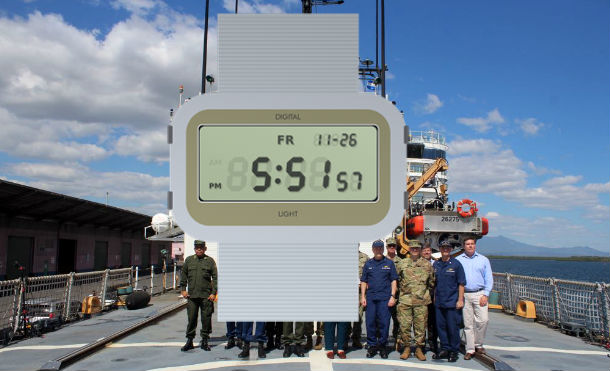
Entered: 5.51.57
